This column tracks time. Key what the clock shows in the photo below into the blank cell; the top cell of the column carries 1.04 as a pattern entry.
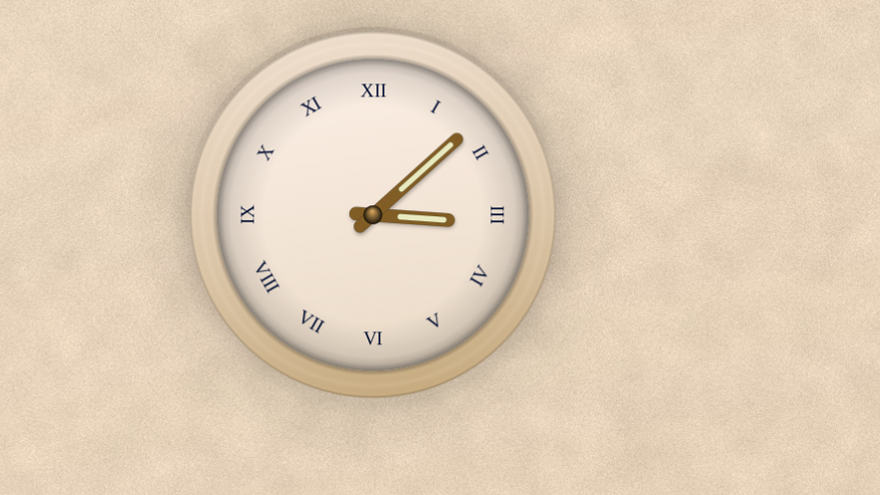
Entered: 3.08
